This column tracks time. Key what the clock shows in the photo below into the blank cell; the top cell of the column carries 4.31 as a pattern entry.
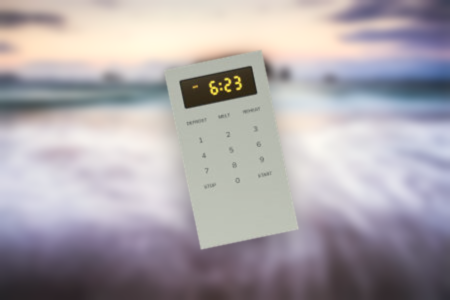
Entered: 6.23
